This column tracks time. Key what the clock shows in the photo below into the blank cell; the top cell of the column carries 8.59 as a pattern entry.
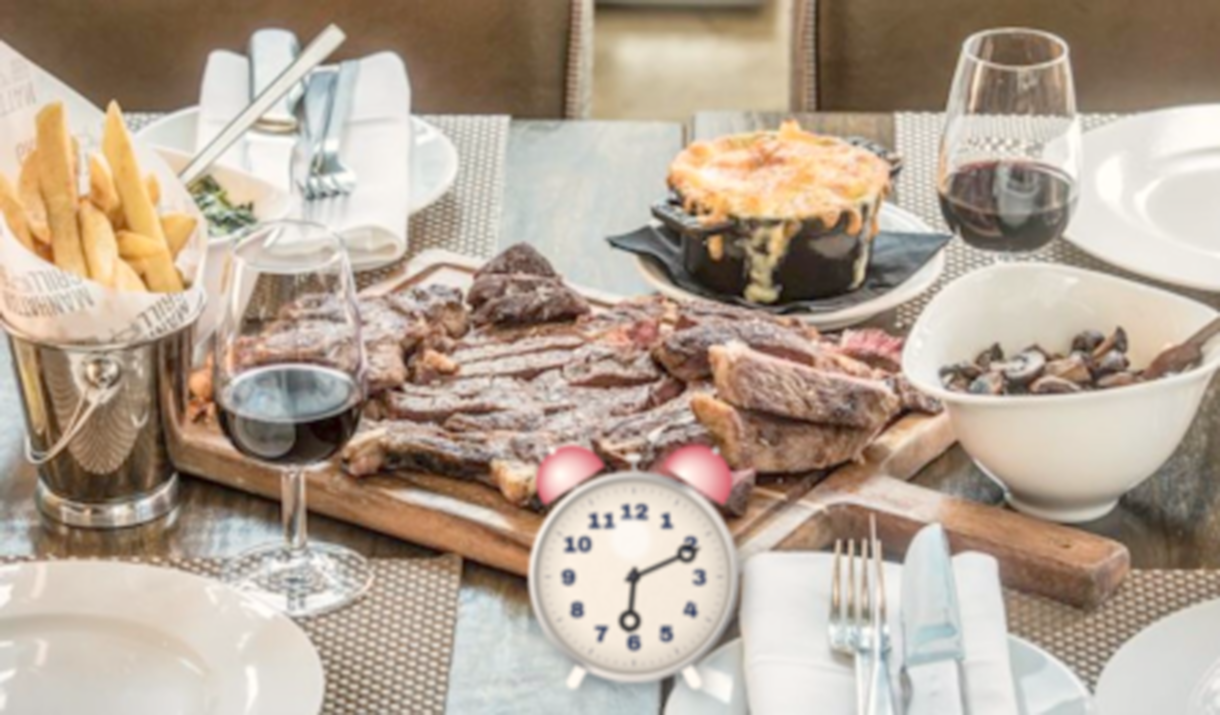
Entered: 6.11
